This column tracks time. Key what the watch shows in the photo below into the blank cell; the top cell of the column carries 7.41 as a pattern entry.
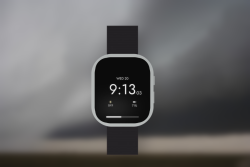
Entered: 9.13
